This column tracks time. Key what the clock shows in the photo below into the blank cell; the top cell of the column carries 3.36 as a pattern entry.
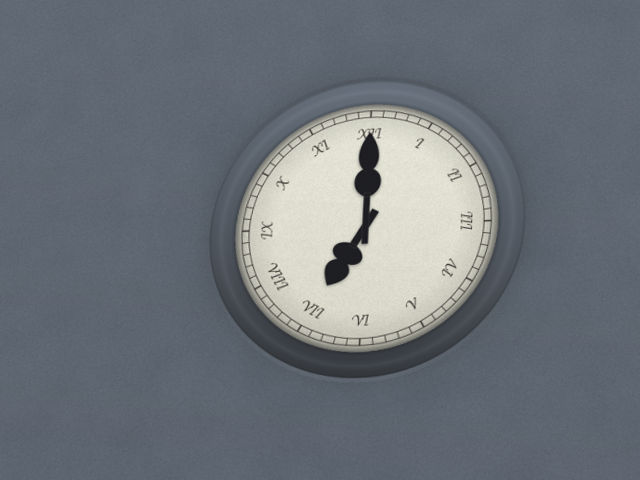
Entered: 7.00
